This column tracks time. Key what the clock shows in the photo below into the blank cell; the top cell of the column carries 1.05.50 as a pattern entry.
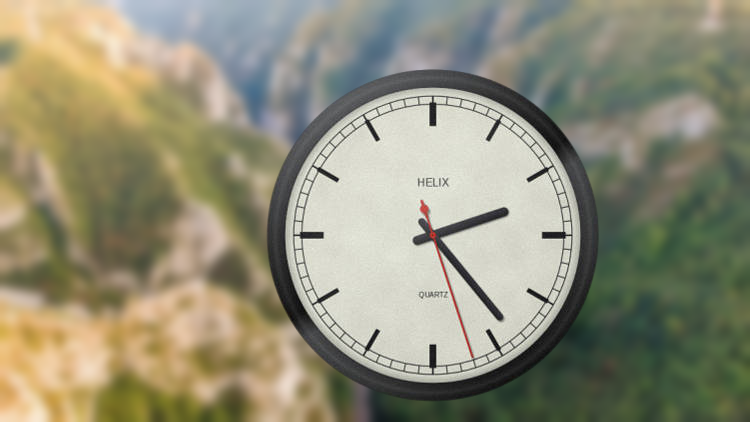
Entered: 2.23.27
